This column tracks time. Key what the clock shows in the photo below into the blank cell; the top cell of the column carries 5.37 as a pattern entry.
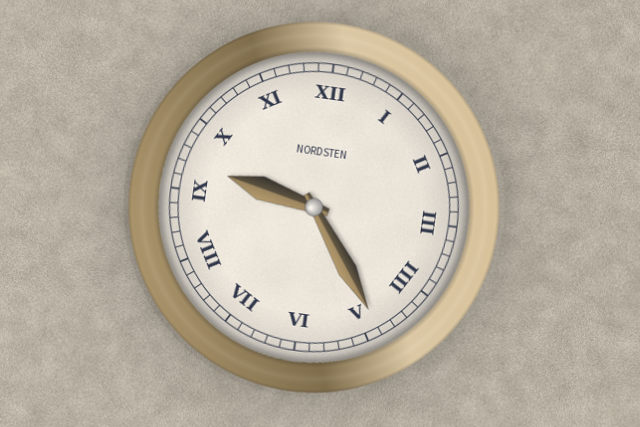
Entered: 9.24
